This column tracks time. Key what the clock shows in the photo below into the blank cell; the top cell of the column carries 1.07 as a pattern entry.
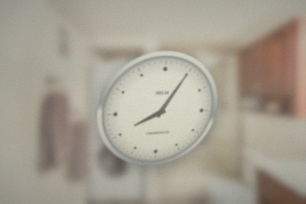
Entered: 8.05
